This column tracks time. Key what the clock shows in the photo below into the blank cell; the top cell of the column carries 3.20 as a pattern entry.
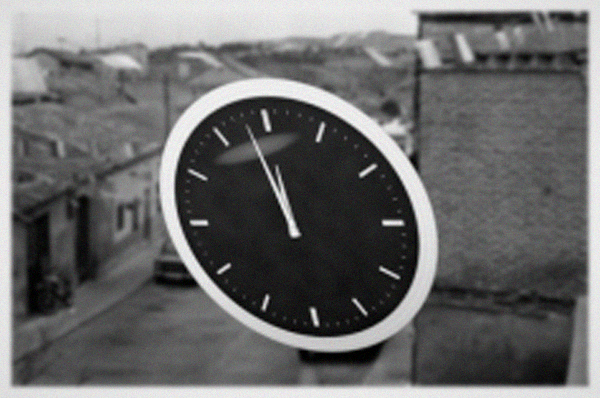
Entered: 11.58
